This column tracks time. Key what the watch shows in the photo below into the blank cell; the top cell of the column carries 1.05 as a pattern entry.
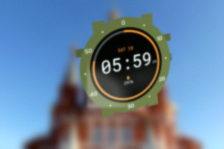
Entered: 5.59
